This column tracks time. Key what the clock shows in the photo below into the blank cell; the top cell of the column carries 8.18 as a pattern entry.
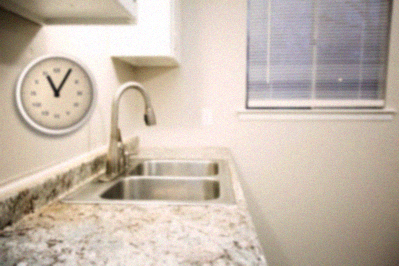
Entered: 11.05
